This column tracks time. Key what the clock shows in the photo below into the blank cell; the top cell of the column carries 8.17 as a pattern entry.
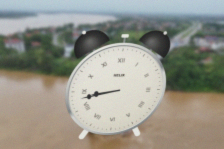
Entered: 8.43
